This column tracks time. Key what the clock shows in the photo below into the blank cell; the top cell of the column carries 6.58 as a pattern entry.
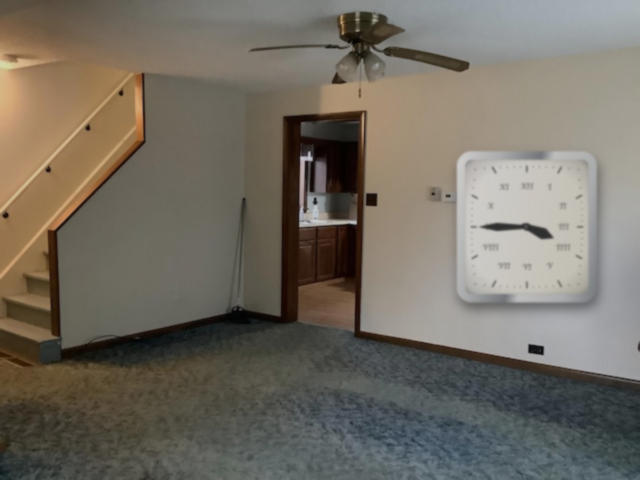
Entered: 3.45
